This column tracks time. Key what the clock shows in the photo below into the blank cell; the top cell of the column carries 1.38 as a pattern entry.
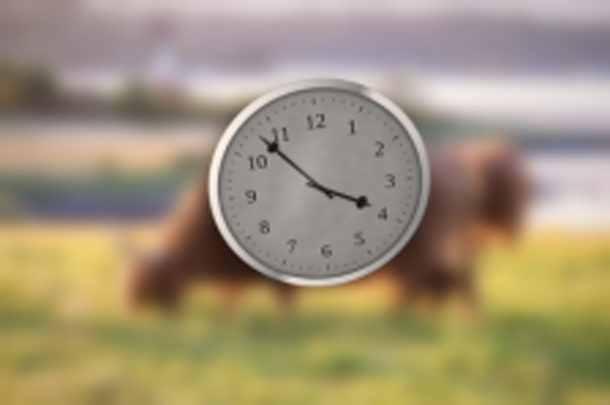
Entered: 3.53
